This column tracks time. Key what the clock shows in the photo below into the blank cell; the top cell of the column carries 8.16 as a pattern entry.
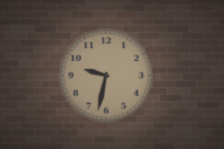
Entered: 9.32
